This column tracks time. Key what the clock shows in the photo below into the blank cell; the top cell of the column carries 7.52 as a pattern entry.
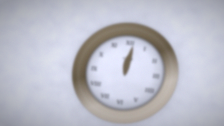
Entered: 12.01
